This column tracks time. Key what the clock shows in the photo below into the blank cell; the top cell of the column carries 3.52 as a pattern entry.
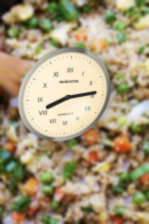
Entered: 8.14
